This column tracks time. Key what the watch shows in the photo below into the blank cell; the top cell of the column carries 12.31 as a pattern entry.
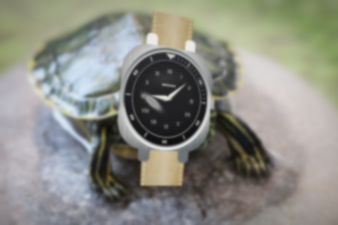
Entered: 9.08
